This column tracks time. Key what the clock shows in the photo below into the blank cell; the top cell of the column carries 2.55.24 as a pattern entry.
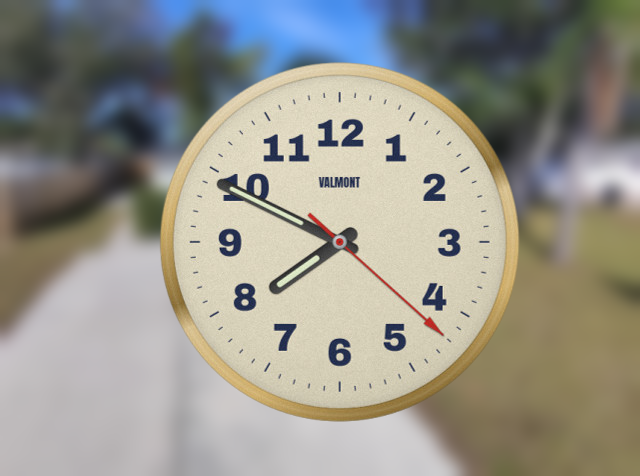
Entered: 7.49.22
